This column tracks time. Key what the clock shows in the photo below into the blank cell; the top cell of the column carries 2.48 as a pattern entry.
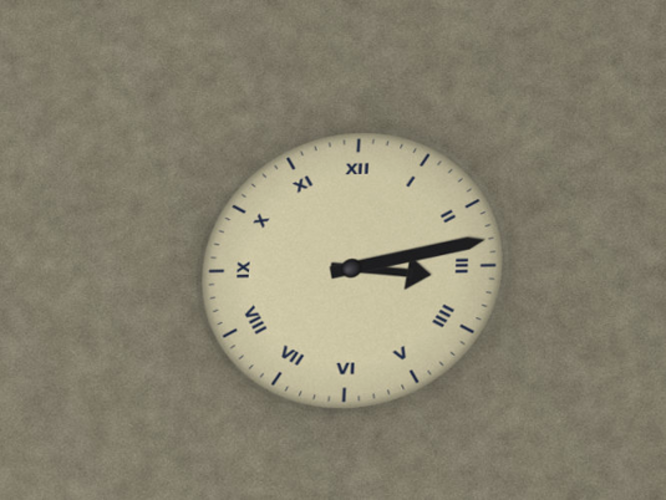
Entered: 3.13
